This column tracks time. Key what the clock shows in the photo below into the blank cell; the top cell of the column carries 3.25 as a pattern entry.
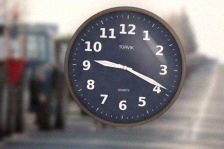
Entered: 9.19
